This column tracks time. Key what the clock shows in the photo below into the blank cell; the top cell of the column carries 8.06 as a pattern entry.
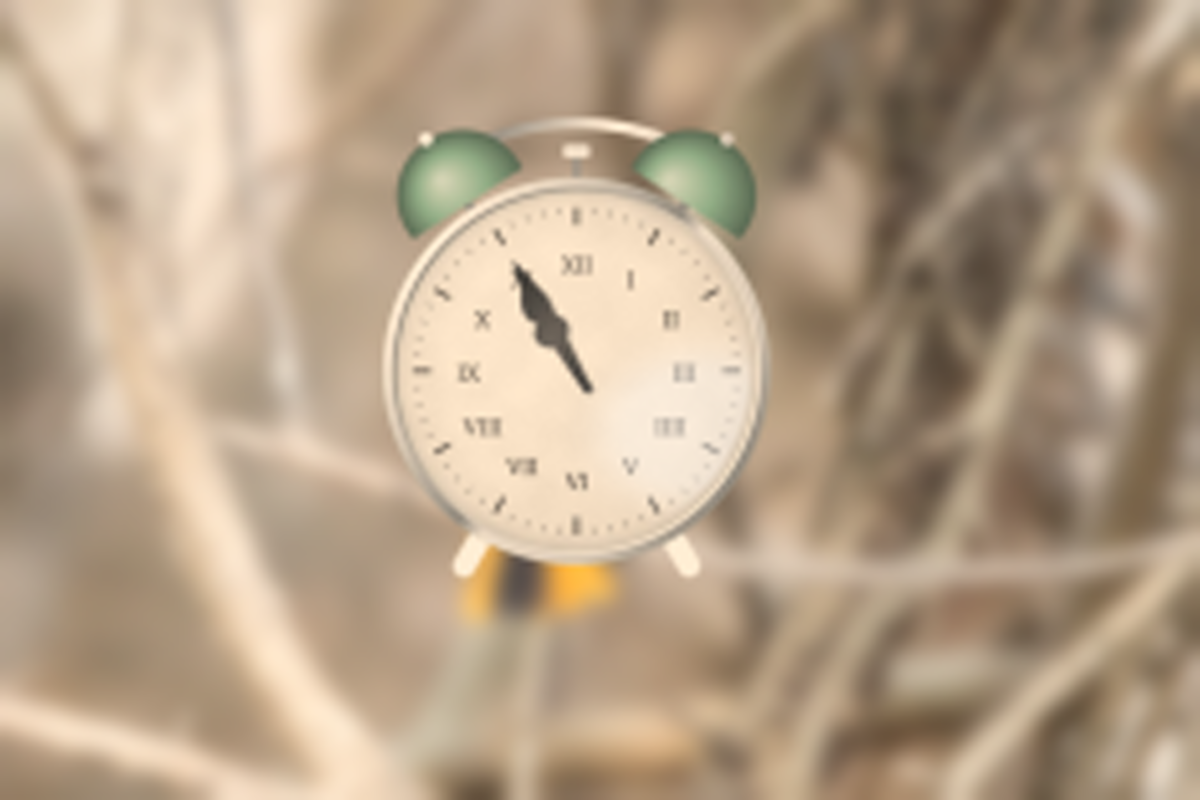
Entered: 10.55
